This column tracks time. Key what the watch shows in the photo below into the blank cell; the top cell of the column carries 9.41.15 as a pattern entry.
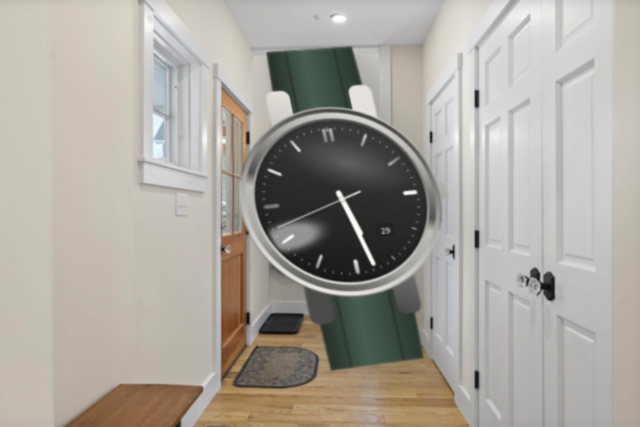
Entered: 5.27.42
